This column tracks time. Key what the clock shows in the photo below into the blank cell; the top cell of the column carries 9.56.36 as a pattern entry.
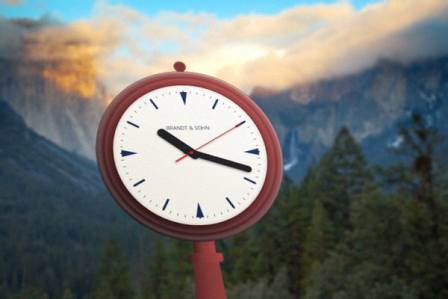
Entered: 10.18.10
